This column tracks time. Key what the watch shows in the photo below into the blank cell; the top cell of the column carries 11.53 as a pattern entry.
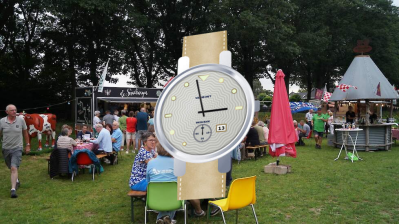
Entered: 2.58
